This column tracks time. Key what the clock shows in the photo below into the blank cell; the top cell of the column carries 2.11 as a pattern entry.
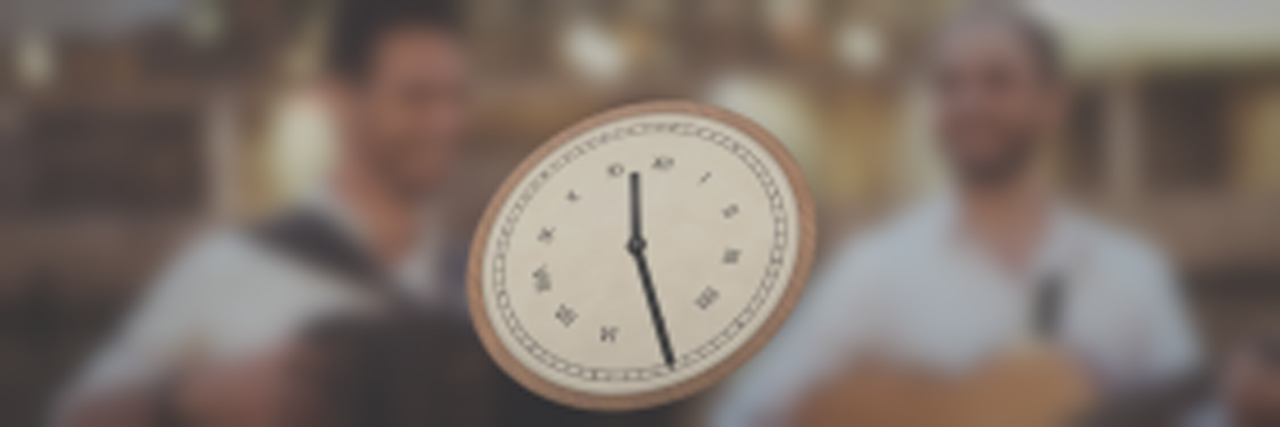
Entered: 11.25
